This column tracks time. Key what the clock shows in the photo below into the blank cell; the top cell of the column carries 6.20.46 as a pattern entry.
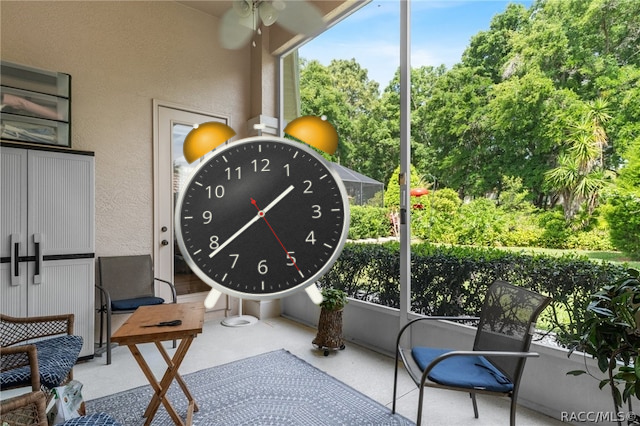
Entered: 1.38.25
